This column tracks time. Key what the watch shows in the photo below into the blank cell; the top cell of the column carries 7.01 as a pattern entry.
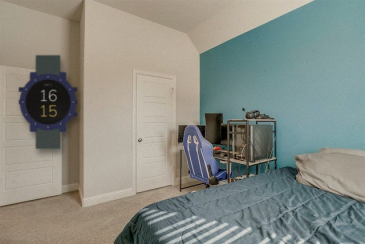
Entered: 16.15
